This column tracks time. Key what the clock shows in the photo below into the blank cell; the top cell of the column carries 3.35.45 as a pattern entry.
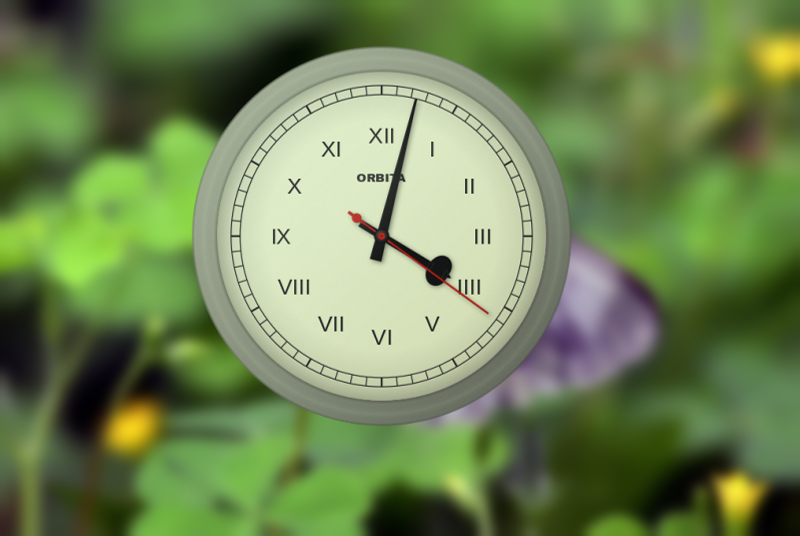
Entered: 4.02.21
